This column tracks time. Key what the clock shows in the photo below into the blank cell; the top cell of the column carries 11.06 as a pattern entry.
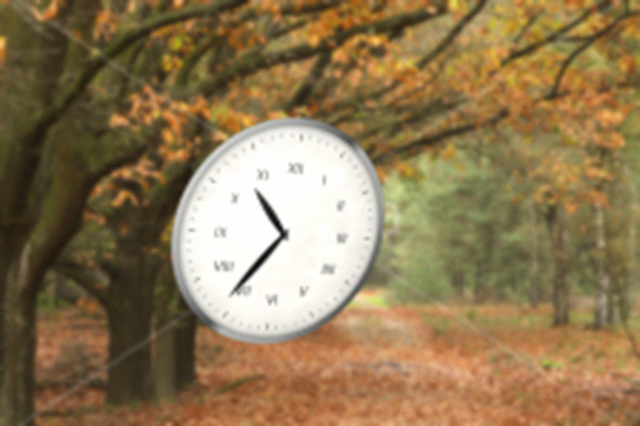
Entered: 10.36
